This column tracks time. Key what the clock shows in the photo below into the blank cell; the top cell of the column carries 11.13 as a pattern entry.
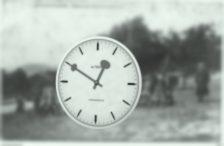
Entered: 12.50
